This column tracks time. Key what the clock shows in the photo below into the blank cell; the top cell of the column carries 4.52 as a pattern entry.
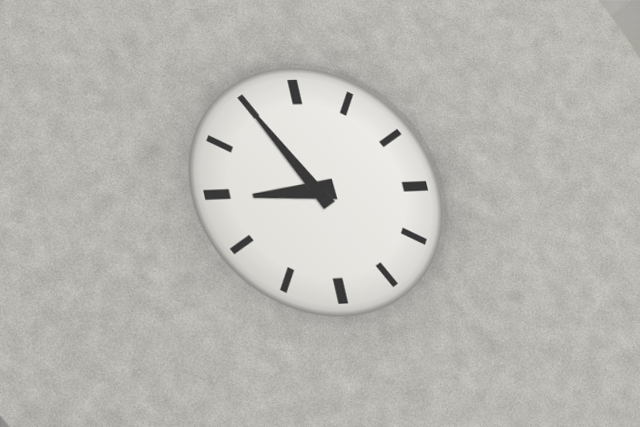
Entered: 8.55
